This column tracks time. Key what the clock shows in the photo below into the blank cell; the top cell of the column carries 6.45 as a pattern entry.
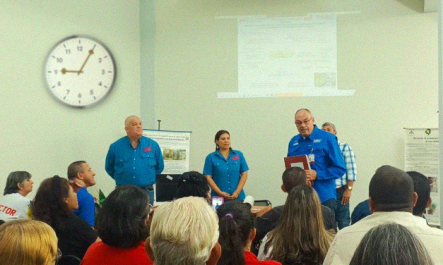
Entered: 9.05
